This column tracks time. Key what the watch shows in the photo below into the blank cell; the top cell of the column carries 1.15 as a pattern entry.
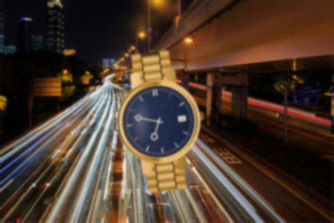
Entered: 6.48
